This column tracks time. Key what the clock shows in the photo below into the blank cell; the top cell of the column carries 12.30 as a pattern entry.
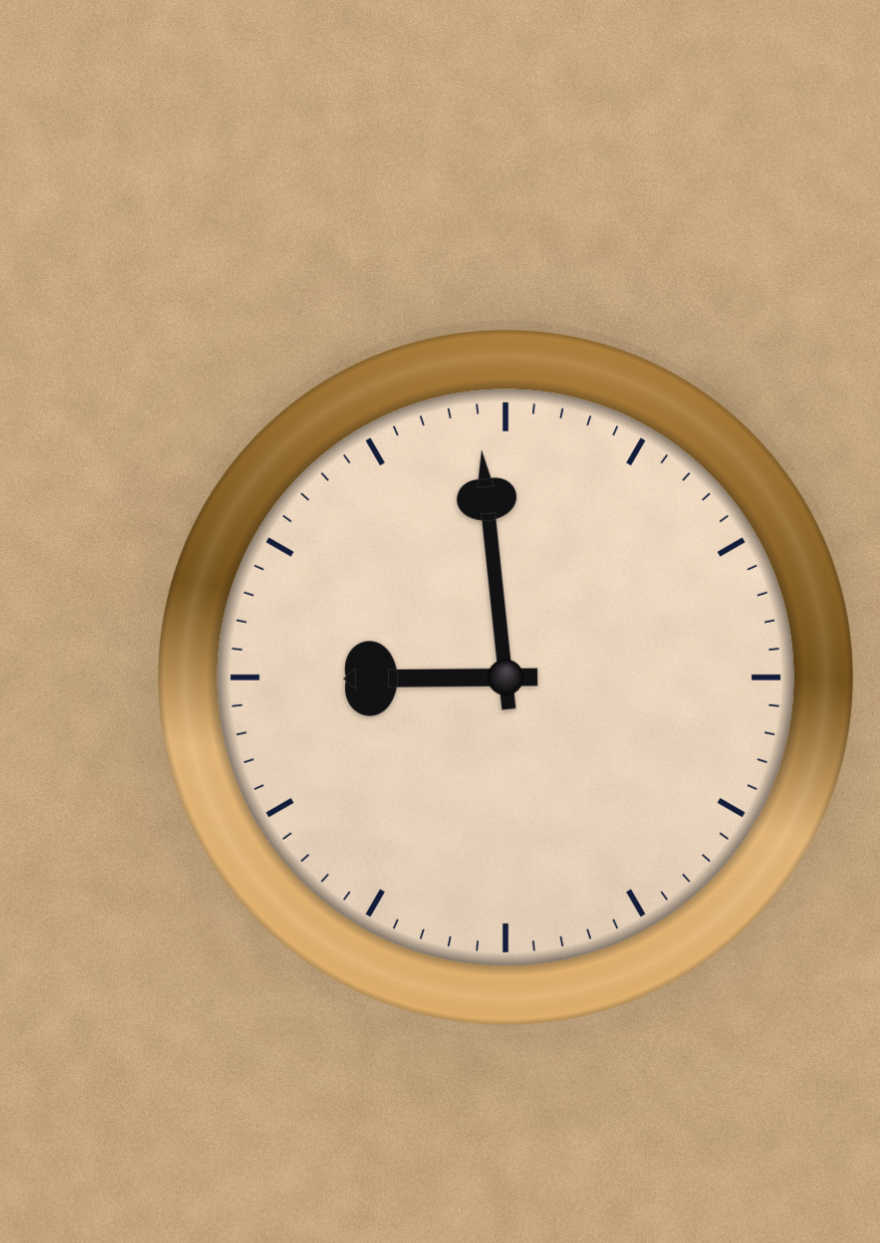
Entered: 8.59
